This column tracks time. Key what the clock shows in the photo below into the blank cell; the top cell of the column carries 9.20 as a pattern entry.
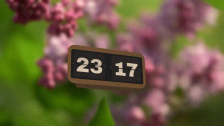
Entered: 23.17
